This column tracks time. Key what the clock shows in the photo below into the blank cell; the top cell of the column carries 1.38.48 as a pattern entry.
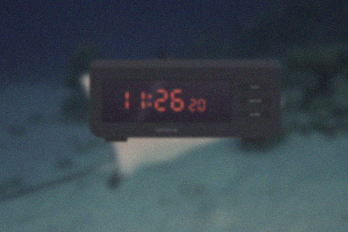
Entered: 11.26.20
